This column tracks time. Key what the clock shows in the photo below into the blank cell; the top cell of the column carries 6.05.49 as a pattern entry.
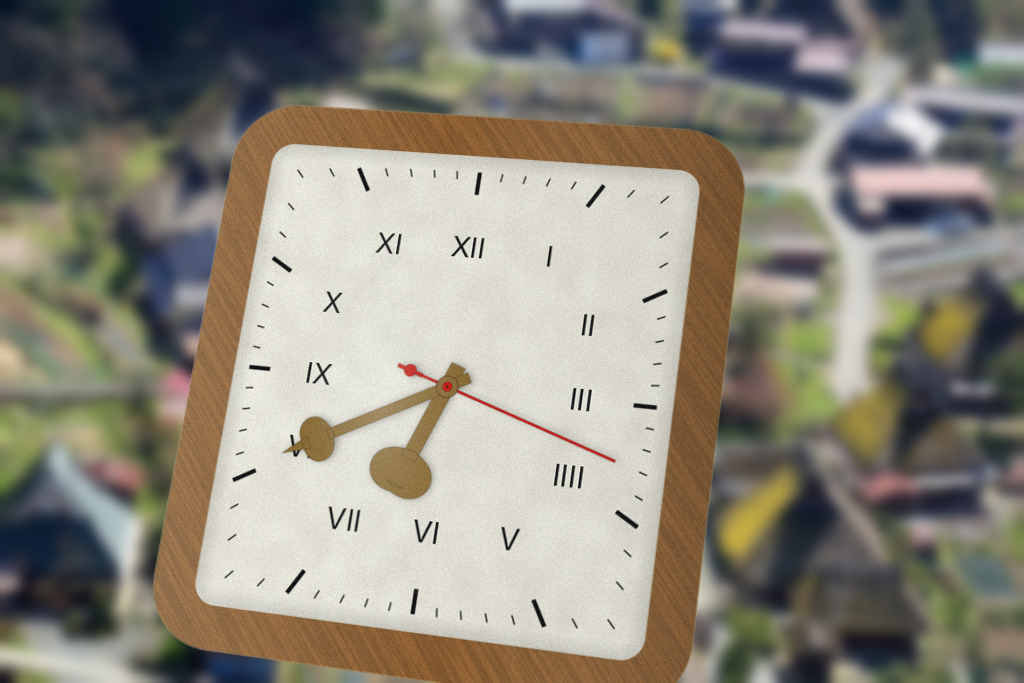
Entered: 6.40.18
